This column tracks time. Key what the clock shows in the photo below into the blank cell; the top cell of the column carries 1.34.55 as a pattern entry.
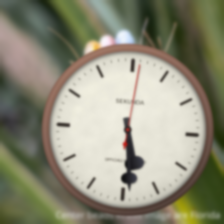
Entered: 5.29.01
